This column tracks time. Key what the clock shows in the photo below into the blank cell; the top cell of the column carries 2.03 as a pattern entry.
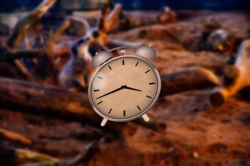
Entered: 3.42
